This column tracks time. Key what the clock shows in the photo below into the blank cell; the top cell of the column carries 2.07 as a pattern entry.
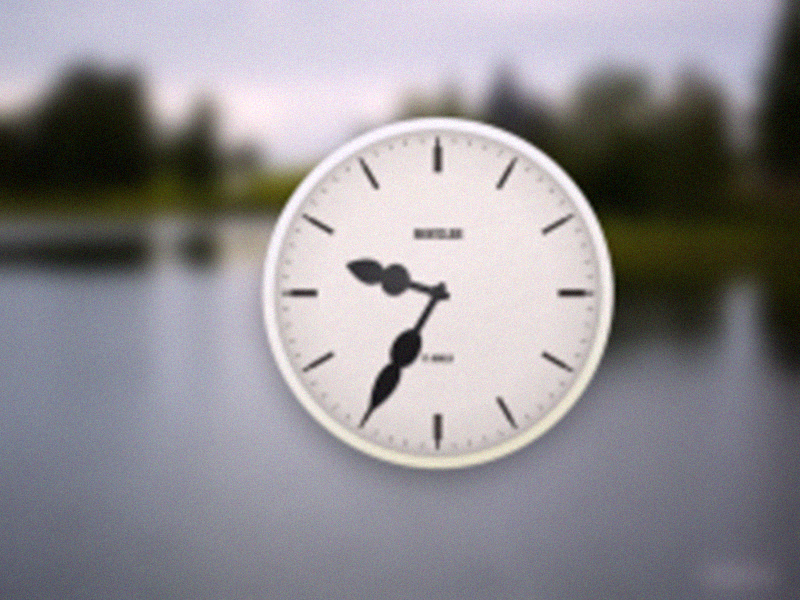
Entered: 9.35
